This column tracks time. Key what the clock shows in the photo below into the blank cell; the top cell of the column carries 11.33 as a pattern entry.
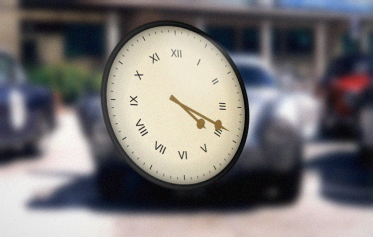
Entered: 4.19
